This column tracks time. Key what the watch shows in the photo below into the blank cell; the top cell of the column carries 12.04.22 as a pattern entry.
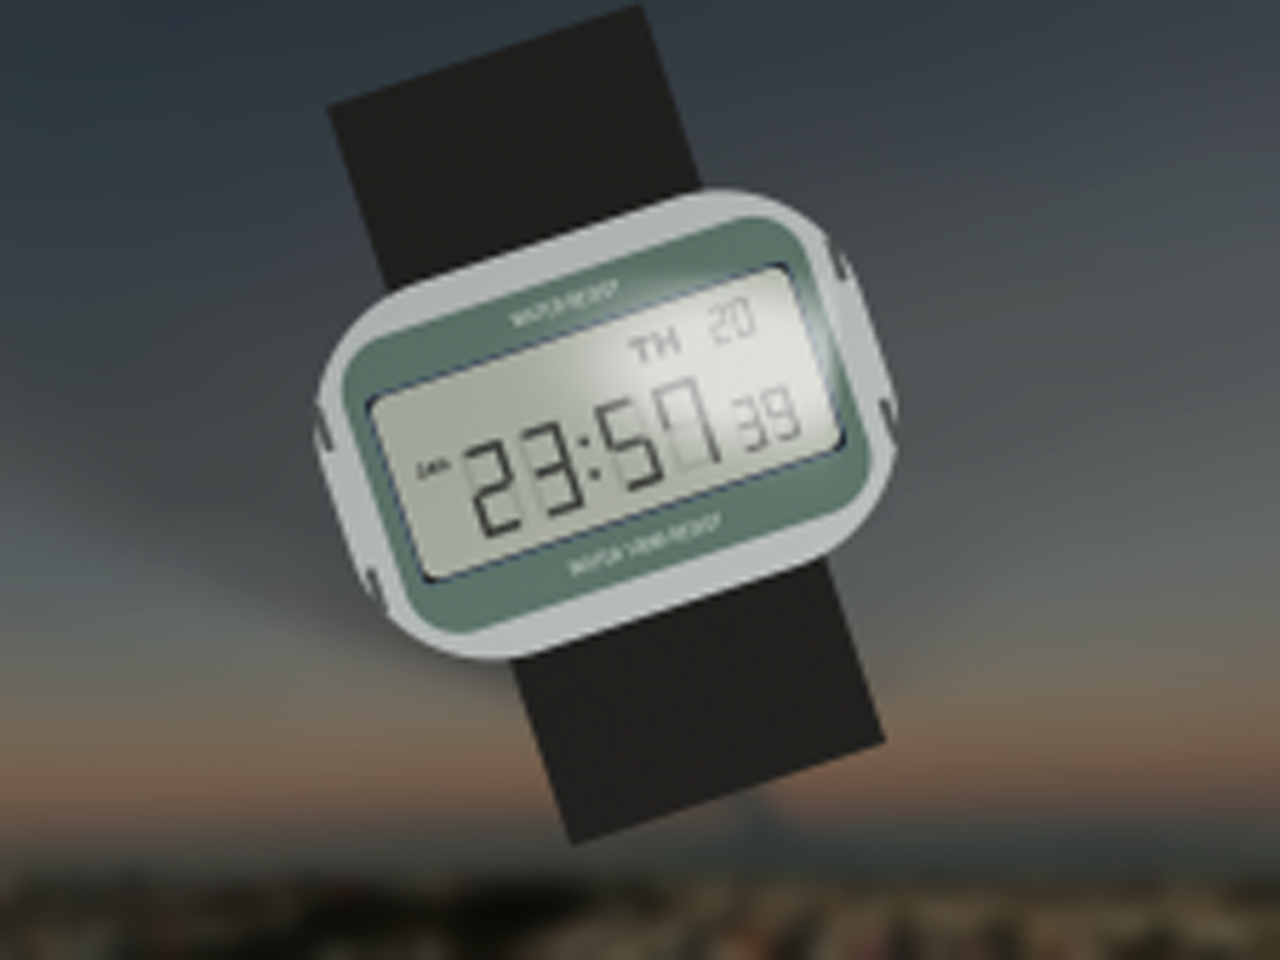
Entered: 23.57.39
